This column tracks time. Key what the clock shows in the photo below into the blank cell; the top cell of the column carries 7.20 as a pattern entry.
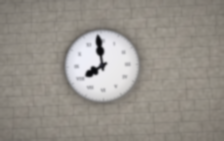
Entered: 7.59
